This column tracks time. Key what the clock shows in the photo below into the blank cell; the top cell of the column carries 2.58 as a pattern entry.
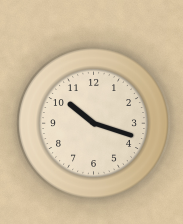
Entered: 10.18
